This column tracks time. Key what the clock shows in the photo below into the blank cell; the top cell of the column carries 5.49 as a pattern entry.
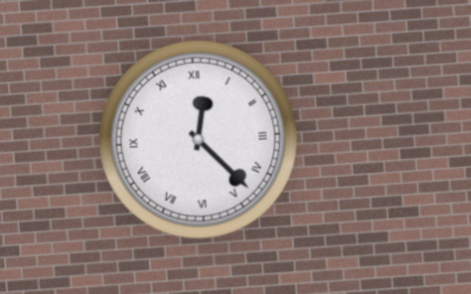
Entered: 12.23
